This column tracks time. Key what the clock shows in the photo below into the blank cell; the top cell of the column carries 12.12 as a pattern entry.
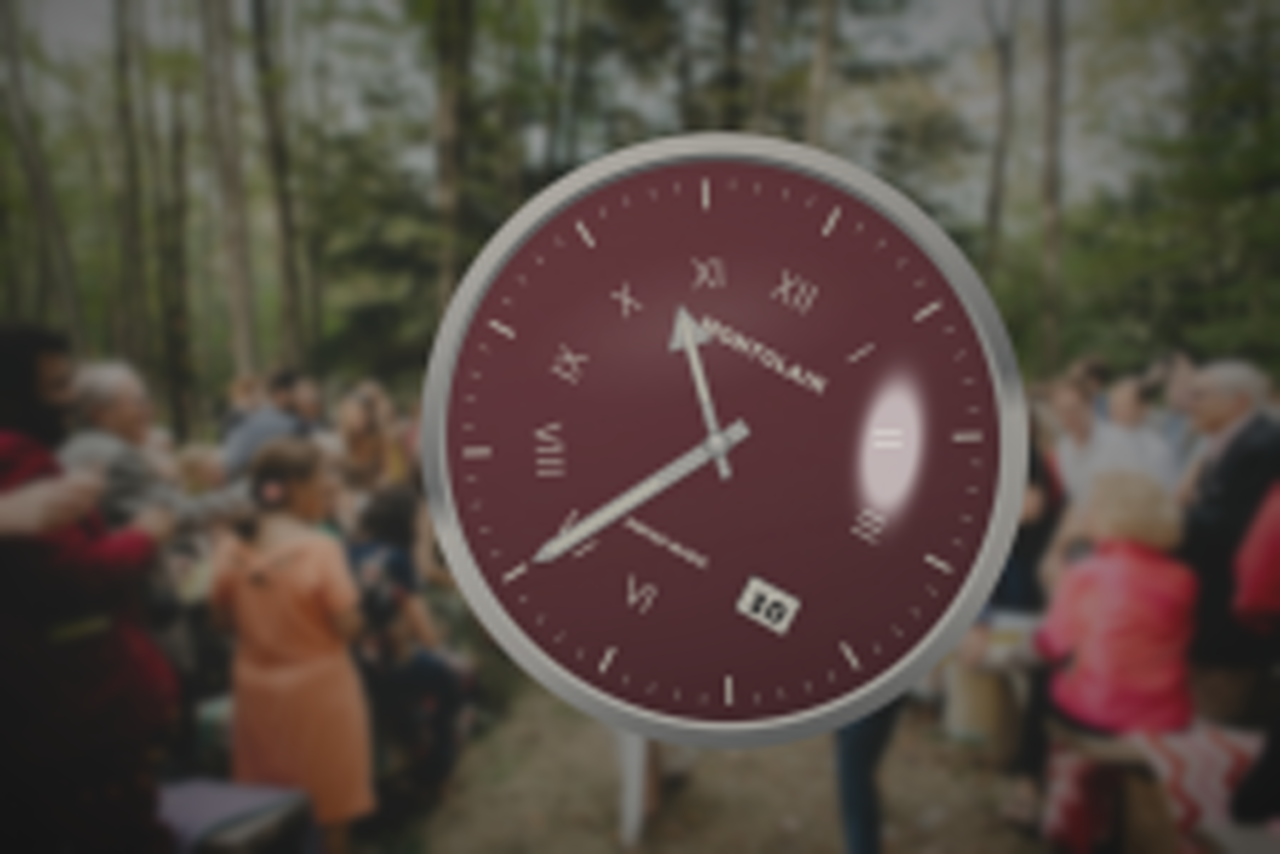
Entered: 10.35
